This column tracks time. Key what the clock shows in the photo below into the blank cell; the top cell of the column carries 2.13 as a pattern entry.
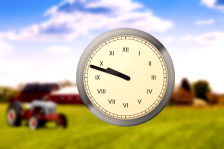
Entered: 9.48
